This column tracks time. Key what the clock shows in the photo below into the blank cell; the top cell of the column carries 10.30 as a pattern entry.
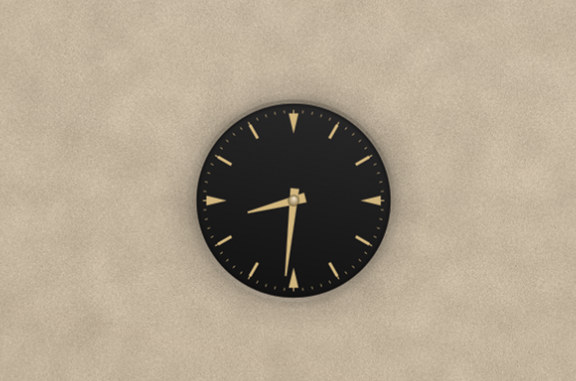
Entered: 8.31
